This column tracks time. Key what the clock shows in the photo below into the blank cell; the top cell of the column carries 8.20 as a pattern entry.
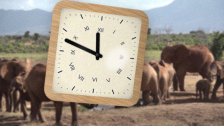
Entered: 11.48
